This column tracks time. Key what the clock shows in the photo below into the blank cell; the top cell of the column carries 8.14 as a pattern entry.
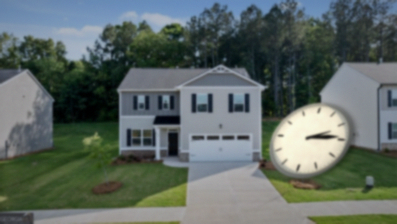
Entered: 2.14
